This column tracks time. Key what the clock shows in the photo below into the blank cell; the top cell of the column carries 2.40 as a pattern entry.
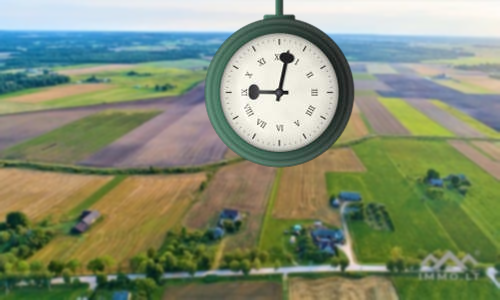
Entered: 9.02
